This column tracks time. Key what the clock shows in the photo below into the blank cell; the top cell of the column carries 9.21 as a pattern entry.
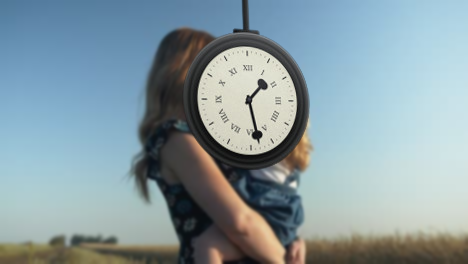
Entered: 1.28
